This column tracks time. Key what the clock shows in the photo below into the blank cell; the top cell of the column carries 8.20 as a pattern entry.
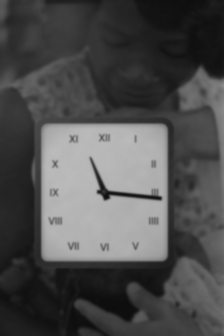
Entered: 11.16
